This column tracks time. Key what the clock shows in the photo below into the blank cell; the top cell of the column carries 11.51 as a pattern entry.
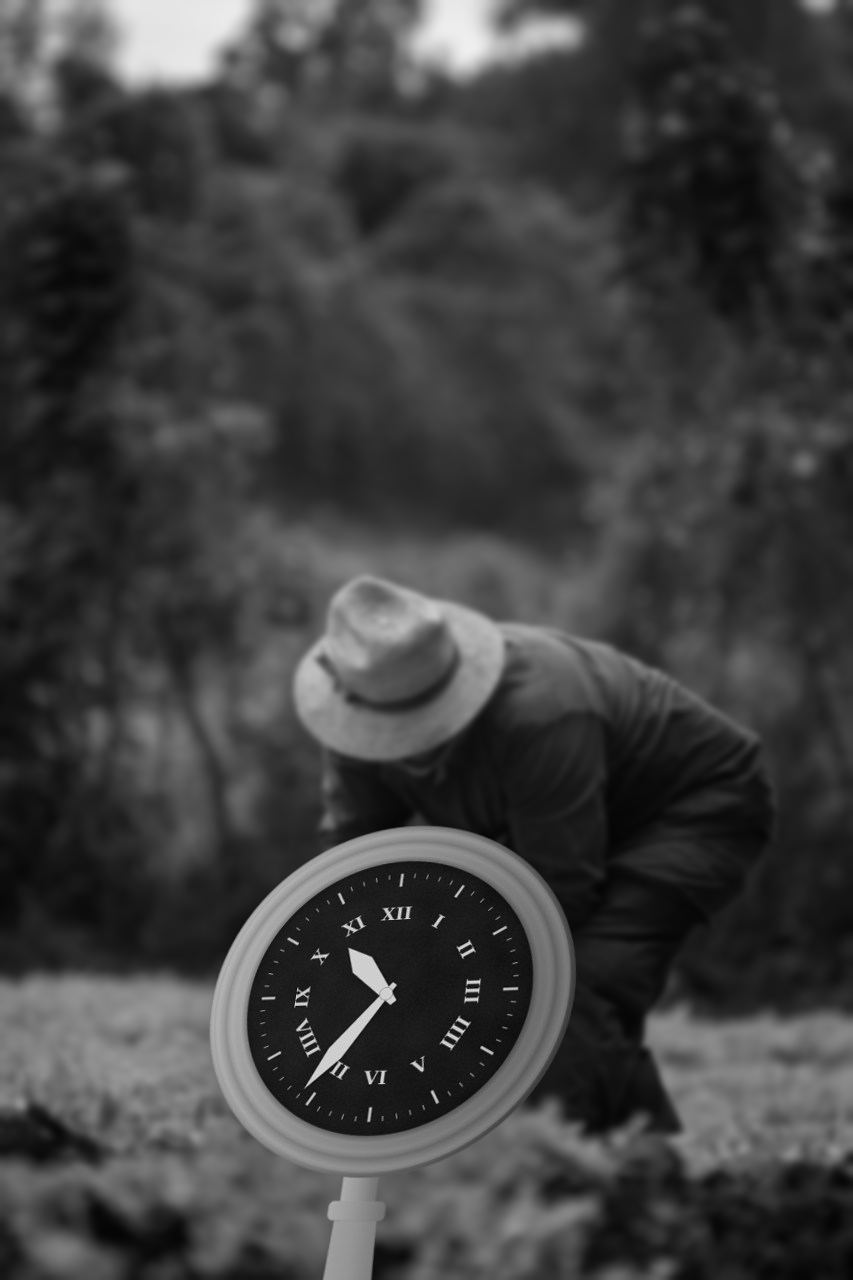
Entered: 10.36
